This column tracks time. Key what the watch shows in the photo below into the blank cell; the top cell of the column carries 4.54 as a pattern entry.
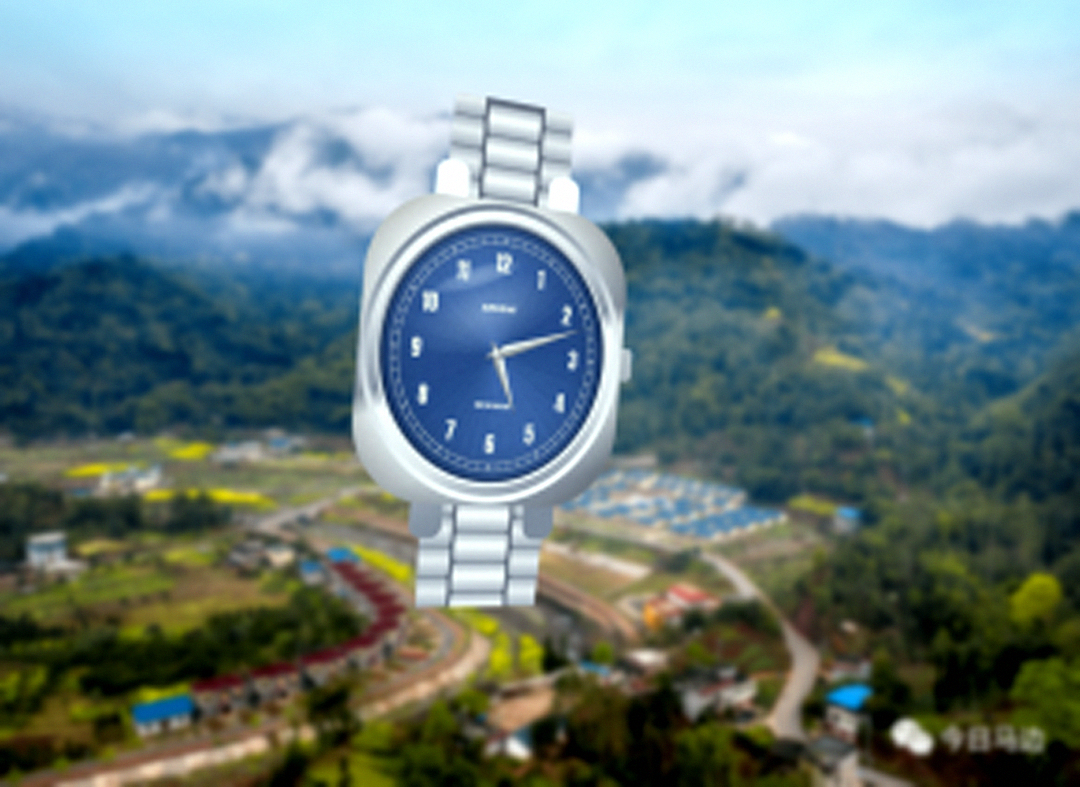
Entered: 5.12
